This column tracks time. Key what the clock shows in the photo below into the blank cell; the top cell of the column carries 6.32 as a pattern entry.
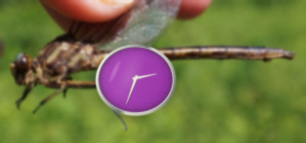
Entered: 2.33
